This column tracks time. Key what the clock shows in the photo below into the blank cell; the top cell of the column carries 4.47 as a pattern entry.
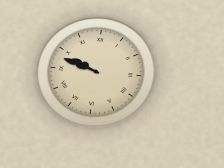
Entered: 9.48
